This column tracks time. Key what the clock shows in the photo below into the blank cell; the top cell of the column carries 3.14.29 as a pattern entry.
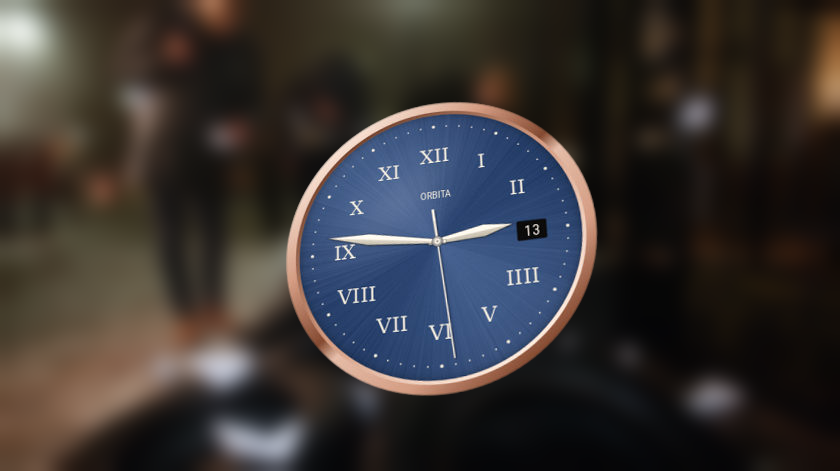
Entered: 2.46.29
